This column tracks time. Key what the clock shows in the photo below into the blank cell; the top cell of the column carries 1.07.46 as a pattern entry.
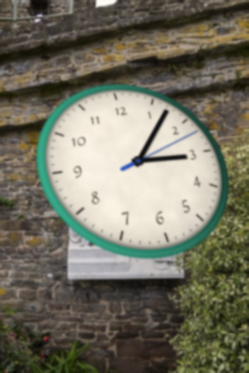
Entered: 3.07.12
